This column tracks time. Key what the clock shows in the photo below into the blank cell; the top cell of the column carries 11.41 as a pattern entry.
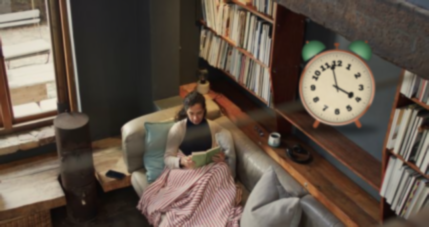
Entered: 3.58
